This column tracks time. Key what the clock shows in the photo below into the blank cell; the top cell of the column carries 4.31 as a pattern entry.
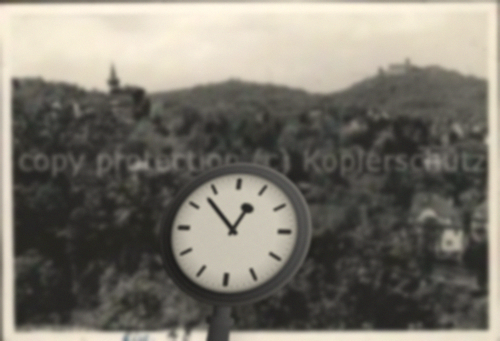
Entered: 12.53
